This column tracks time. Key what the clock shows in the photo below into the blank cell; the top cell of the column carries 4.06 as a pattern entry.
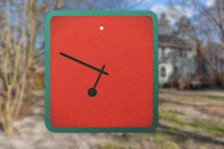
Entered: 6.49
